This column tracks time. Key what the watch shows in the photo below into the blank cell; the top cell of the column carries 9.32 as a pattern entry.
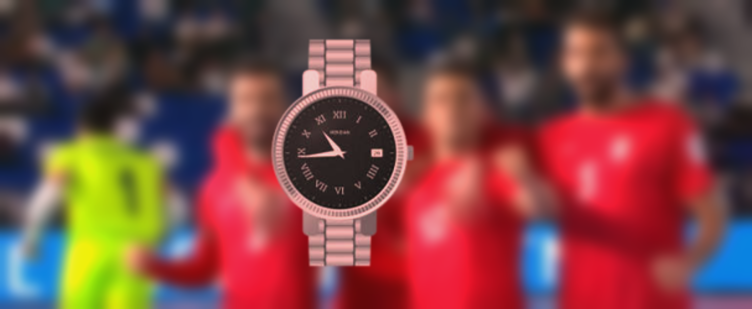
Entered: 10.44
